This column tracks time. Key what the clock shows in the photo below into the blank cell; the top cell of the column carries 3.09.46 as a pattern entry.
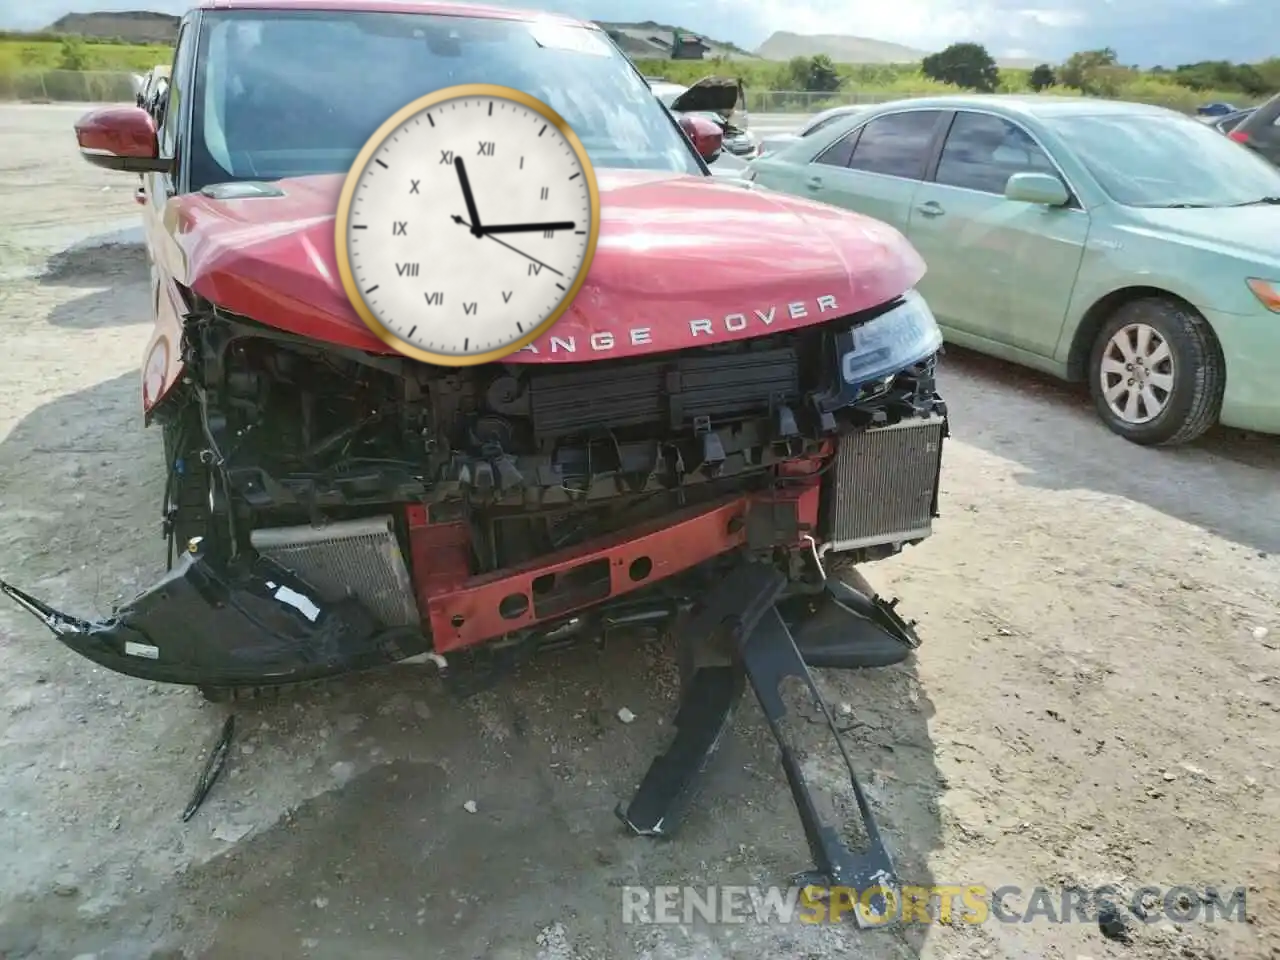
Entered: 11.14.19
